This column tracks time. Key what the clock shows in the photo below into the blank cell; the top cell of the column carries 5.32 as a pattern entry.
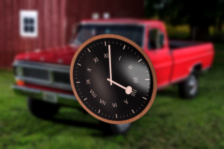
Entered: 4.01
